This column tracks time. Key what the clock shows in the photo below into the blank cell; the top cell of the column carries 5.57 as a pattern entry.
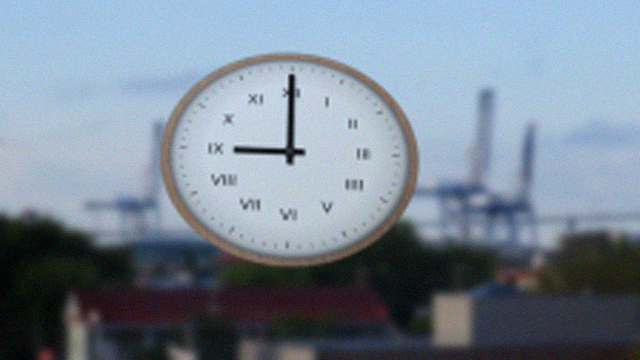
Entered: 9.00
